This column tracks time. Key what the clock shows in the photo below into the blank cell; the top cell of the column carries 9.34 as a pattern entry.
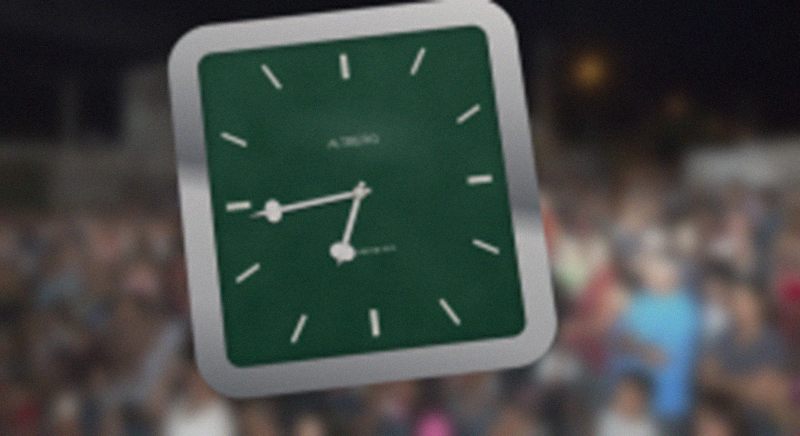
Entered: 6.44
